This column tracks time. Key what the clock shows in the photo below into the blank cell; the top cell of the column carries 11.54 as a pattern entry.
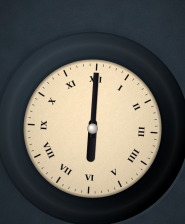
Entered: 6.00
